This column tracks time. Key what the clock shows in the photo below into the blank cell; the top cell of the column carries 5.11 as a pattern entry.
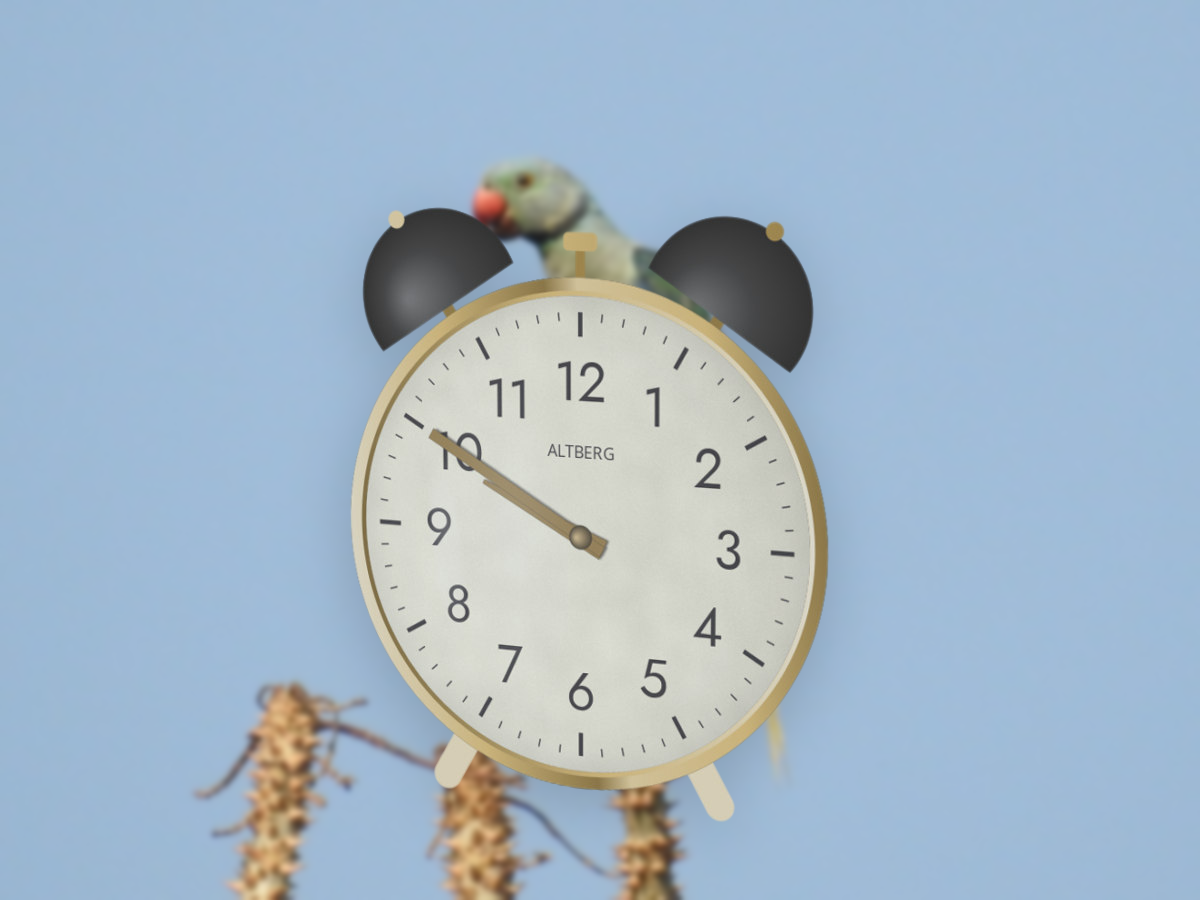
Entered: 9.50
